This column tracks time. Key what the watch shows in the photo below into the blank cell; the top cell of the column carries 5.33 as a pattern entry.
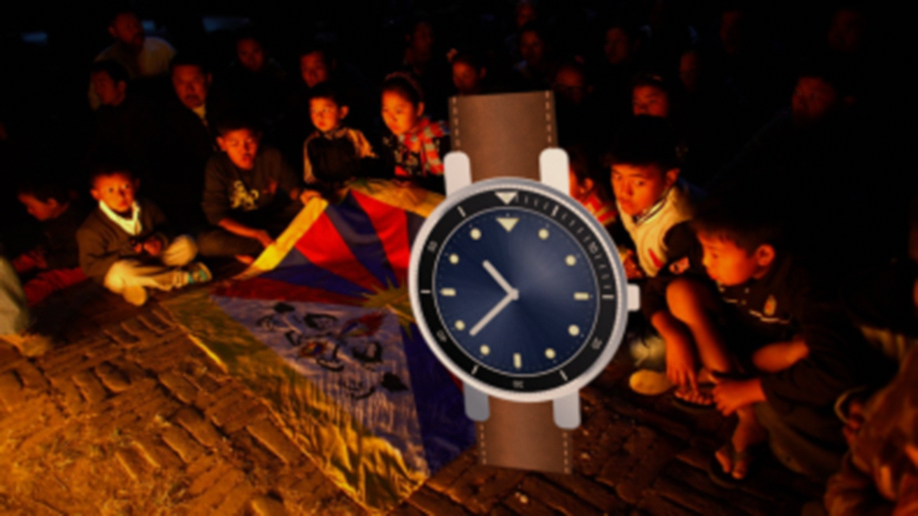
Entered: 10.38
